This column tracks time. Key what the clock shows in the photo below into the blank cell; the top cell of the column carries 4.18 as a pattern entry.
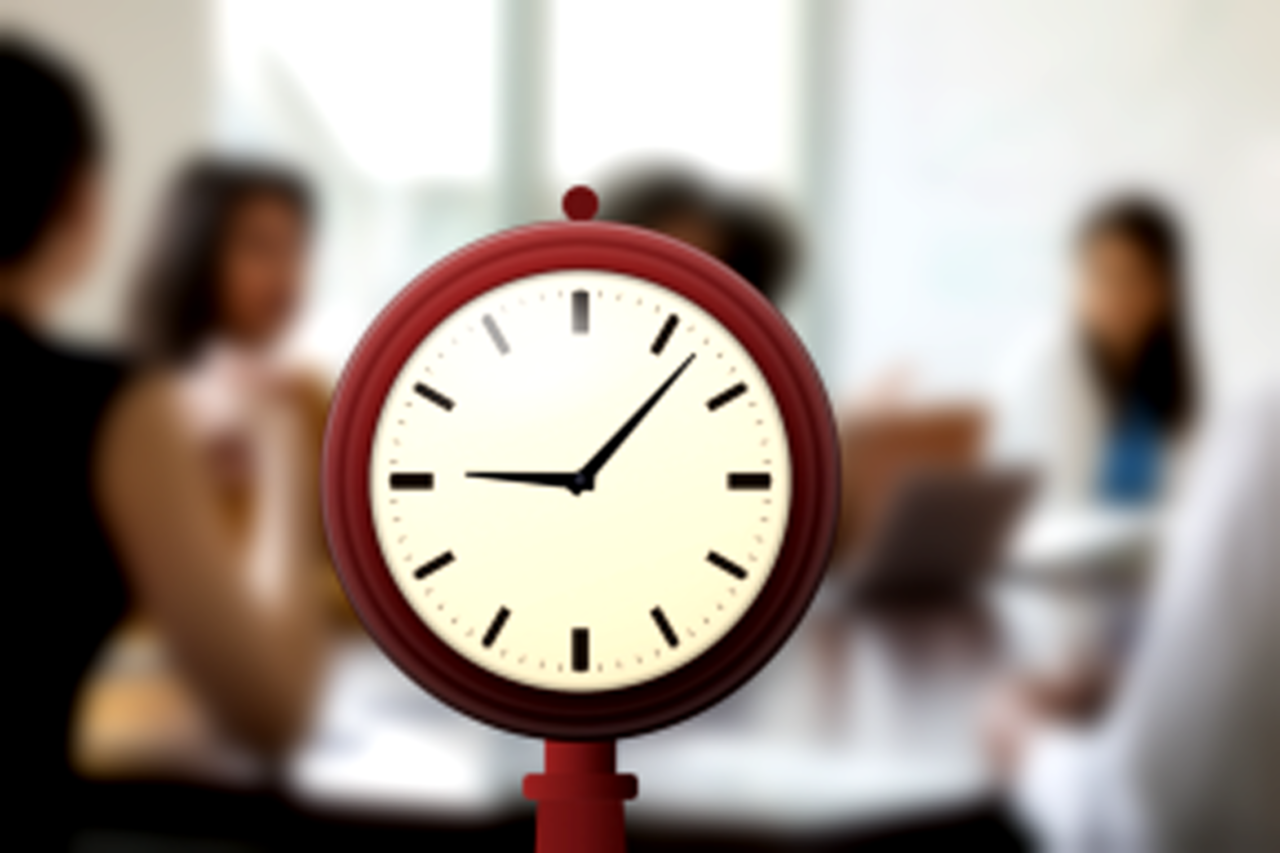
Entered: 9.07
